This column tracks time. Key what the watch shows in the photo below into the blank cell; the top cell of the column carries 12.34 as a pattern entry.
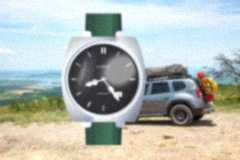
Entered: 8.24
